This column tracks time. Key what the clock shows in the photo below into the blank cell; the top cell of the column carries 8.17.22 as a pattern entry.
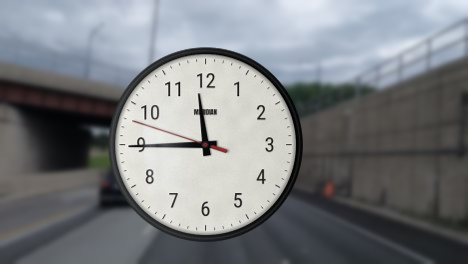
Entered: 11.44.48
